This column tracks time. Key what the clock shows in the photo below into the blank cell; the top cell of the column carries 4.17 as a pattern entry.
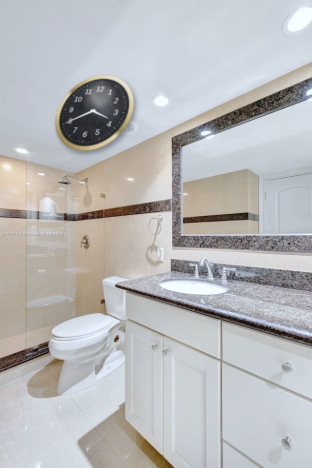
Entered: 3.40
